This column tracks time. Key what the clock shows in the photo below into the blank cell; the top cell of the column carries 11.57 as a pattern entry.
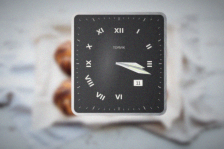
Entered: 3.18
